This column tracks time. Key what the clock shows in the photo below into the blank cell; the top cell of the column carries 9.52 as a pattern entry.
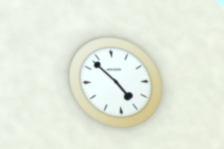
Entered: 4.53
